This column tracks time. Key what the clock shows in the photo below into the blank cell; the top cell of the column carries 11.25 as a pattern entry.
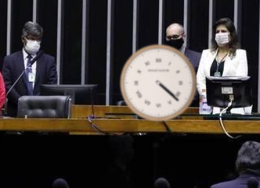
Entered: 4.22
